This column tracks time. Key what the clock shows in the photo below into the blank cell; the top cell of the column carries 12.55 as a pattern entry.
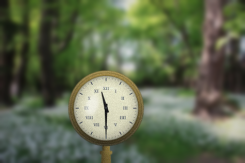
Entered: 11.30
